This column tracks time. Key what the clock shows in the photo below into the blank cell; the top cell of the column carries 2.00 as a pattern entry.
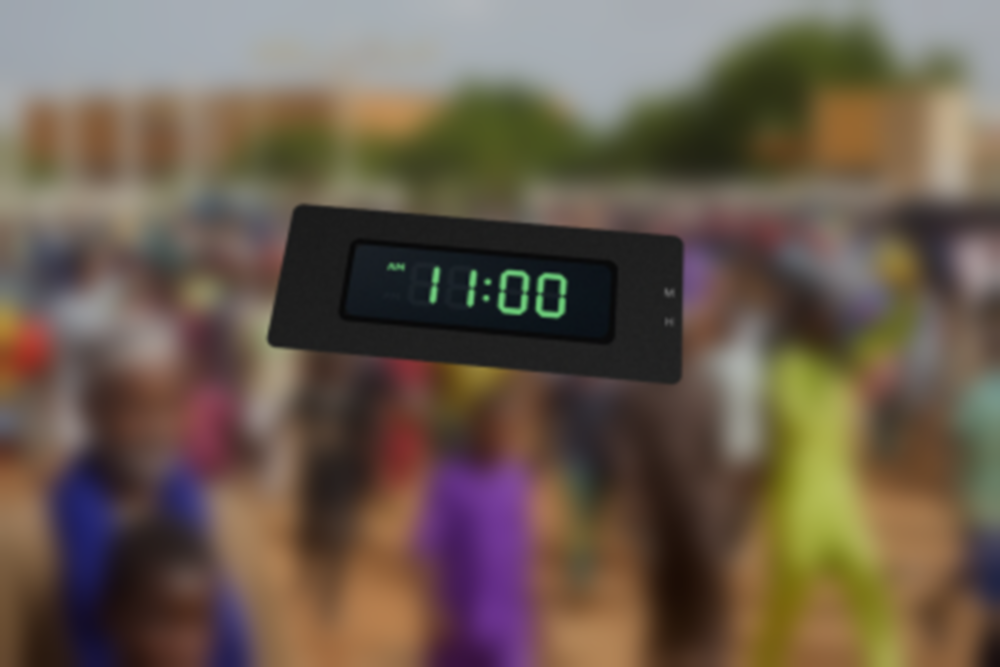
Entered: 11.00
